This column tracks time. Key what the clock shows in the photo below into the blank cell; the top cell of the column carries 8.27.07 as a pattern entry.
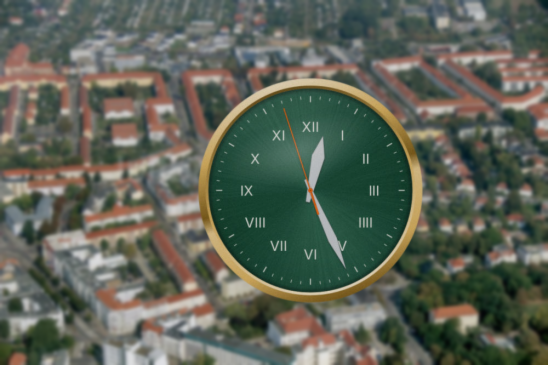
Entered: 12.25.57
